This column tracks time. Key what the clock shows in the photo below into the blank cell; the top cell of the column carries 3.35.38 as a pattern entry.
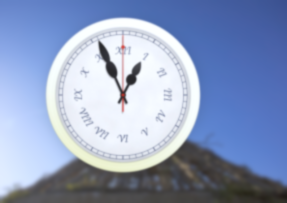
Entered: 12.56.00
